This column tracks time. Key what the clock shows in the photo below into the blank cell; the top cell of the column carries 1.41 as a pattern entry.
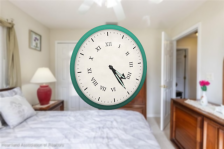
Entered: 4.25
